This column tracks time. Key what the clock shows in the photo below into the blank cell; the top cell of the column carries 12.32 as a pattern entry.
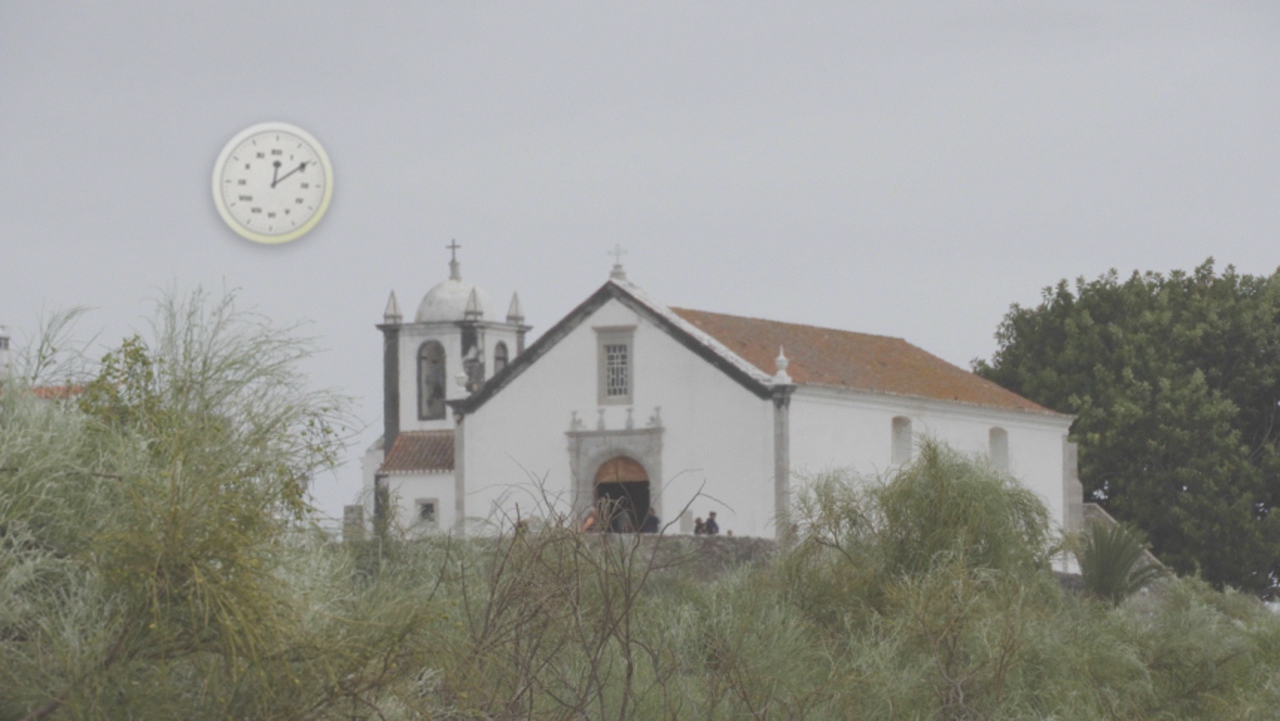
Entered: 12.09
